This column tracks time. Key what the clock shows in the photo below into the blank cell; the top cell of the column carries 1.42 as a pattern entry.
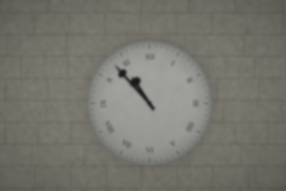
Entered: 10.53
